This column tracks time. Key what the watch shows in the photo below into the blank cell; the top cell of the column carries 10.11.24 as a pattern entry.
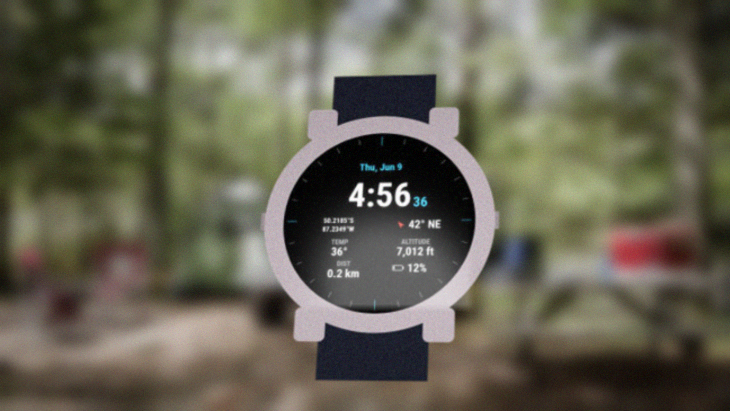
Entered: 4.56.36
